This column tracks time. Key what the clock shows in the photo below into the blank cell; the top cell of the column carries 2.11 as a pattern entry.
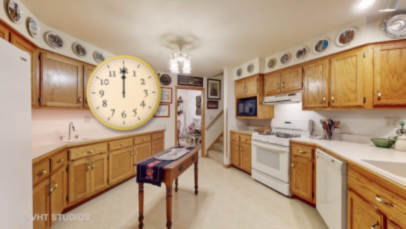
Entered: 12.00
